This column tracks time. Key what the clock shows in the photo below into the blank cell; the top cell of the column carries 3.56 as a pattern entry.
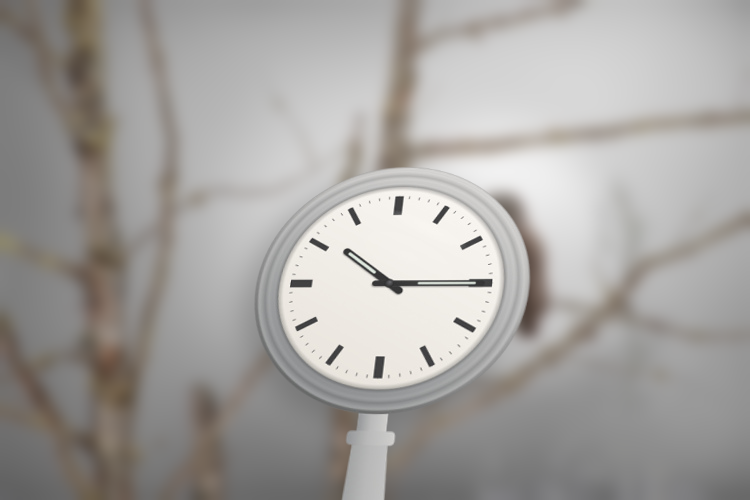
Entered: 10.15
